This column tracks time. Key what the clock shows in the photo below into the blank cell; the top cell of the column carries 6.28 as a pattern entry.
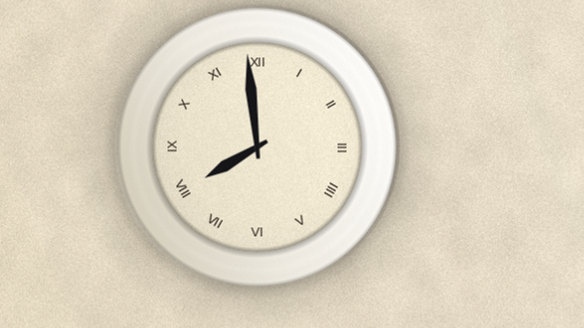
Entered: 7.59
